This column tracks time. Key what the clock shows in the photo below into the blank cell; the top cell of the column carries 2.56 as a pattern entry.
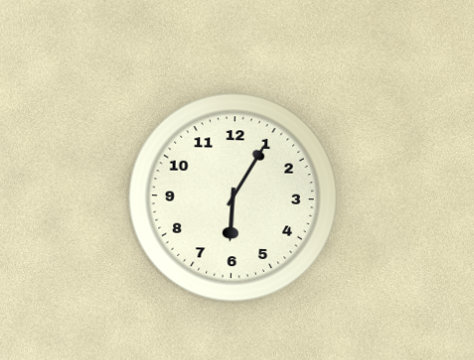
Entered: 6.05
